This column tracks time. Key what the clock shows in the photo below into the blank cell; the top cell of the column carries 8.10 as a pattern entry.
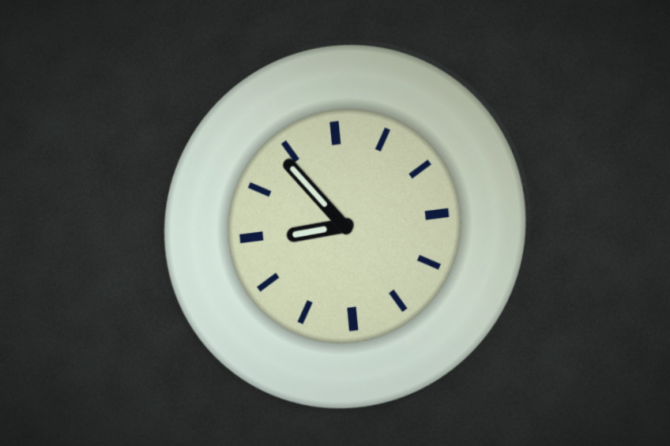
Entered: 8.54
